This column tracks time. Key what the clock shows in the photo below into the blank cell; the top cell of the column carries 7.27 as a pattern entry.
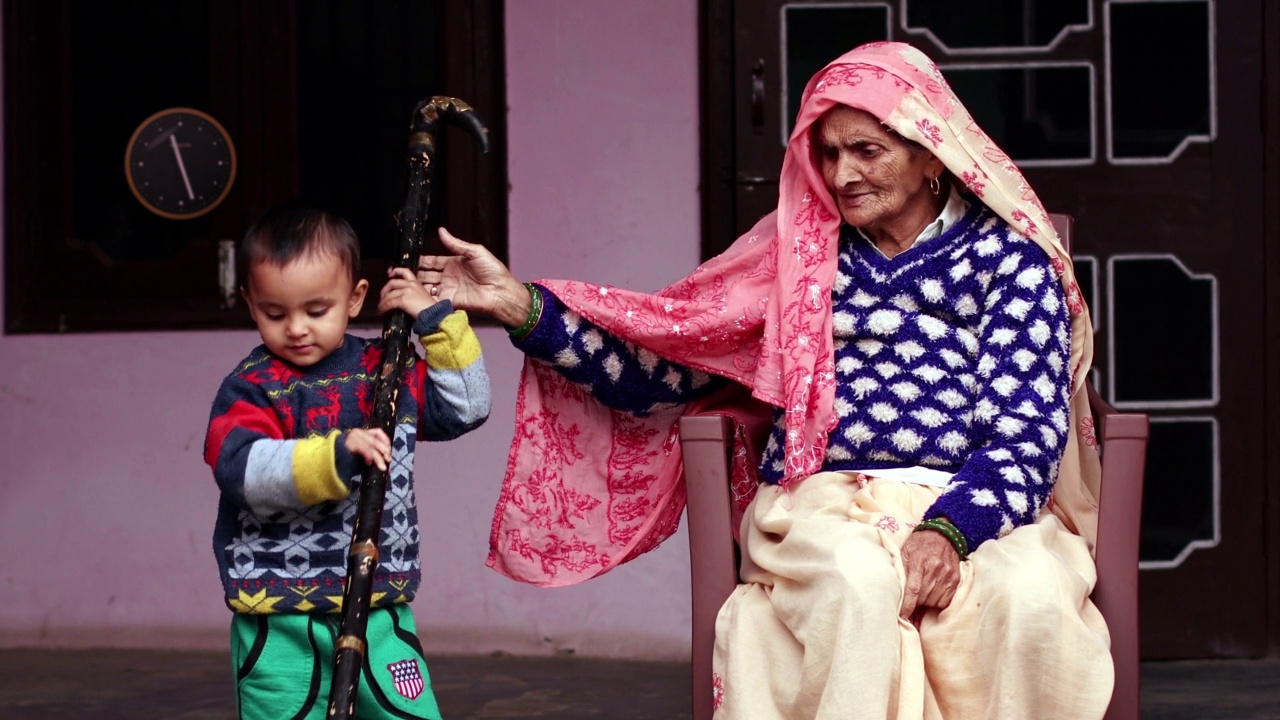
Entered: 11.27
